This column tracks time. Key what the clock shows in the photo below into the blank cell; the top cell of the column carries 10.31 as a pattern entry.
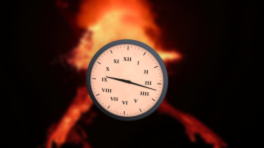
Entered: 9.17
